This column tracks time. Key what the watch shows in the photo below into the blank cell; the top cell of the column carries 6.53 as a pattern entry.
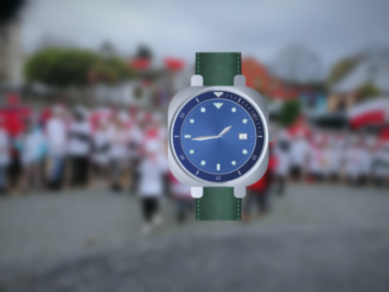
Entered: 1.44
